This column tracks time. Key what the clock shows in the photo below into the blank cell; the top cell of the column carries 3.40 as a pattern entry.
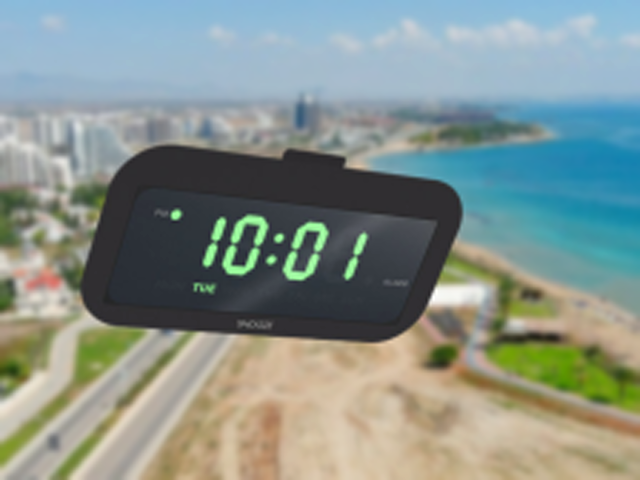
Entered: 10.01
